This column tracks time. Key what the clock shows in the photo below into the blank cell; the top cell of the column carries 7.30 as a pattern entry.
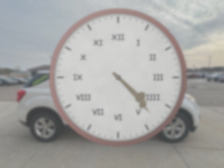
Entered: 4.23
